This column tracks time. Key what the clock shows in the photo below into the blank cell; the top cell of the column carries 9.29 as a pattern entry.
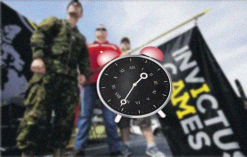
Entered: 1.36
